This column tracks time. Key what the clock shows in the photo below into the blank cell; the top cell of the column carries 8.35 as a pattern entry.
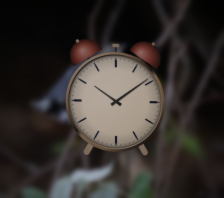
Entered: 10.09
